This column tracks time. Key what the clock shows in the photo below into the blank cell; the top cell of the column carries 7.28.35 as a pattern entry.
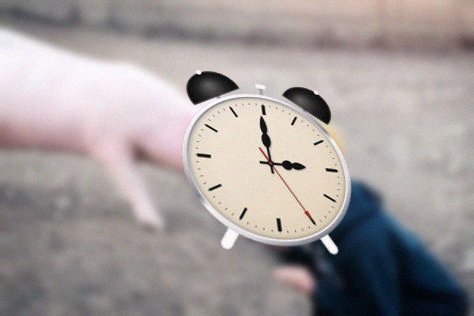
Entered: 2.59.25
